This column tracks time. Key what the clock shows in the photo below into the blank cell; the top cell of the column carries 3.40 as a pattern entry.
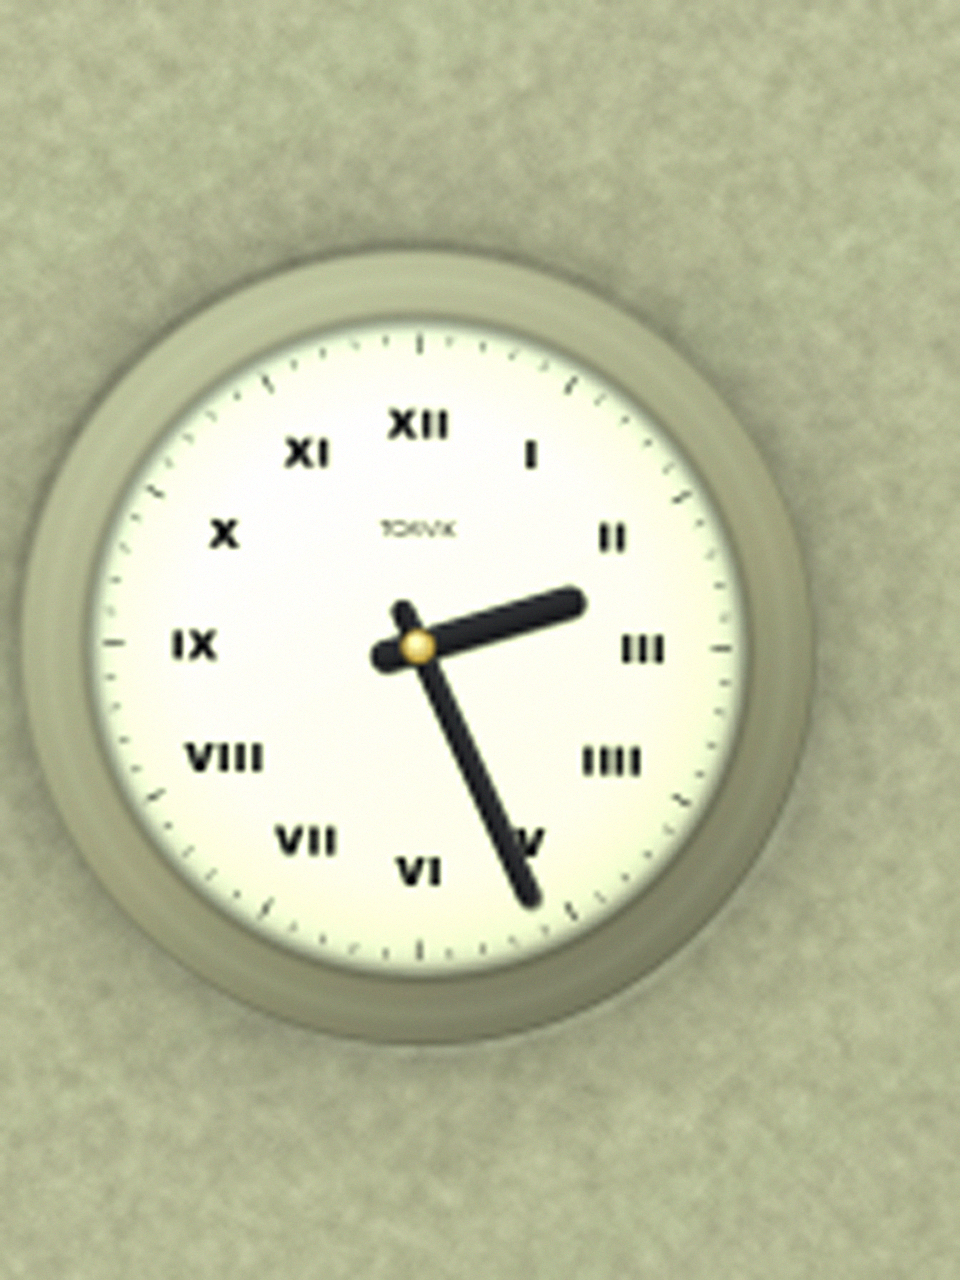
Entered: 2.26
